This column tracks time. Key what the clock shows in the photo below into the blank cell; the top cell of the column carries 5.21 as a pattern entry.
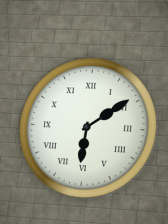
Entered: 6.09
